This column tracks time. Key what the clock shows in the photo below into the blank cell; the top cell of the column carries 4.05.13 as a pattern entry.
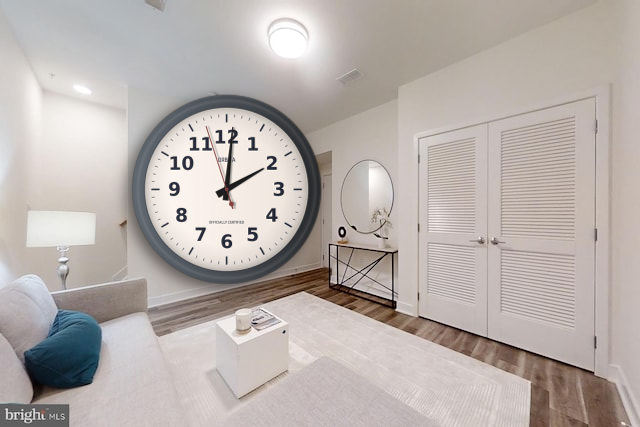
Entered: 2.00.57
